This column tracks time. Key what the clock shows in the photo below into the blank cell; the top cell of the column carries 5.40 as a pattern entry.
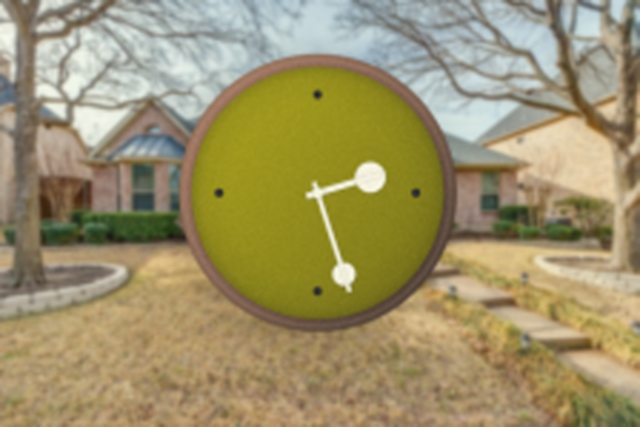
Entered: 2.27
